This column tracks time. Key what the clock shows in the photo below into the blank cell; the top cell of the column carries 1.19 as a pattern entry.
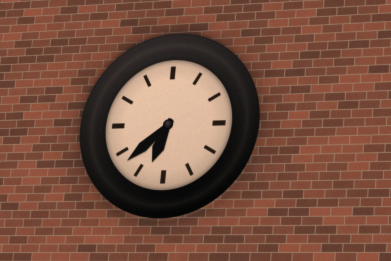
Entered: 6.38
